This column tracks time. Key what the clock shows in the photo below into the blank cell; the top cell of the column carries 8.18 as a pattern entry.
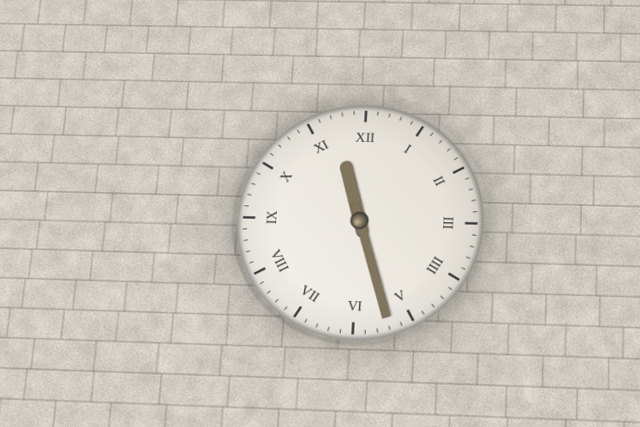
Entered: 11.27
